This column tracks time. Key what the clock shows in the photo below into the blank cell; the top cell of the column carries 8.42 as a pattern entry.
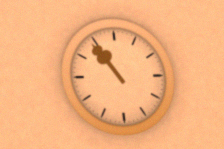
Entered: 10.54
